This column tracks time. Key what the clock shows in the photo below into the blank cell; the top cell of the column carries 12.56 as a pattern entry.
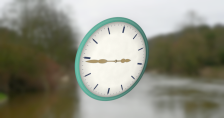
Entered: 2.44
